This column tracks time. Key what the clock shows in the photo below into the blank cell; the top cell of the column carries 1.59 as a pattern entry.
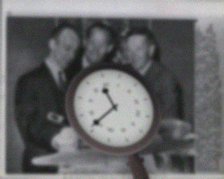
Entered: 11.41
